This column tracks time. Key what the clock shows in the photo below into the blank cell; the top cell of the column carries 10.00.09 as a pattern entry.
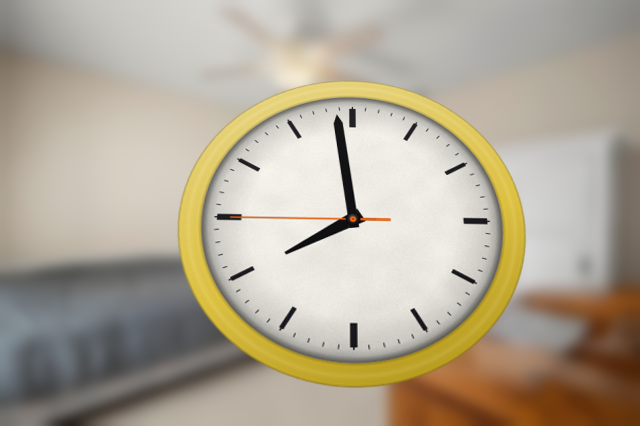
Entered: 7.58.45
